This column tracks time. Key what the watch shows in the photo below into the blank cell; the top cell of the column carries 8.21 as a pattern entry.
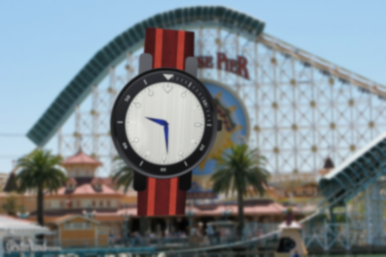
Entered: 9.29
